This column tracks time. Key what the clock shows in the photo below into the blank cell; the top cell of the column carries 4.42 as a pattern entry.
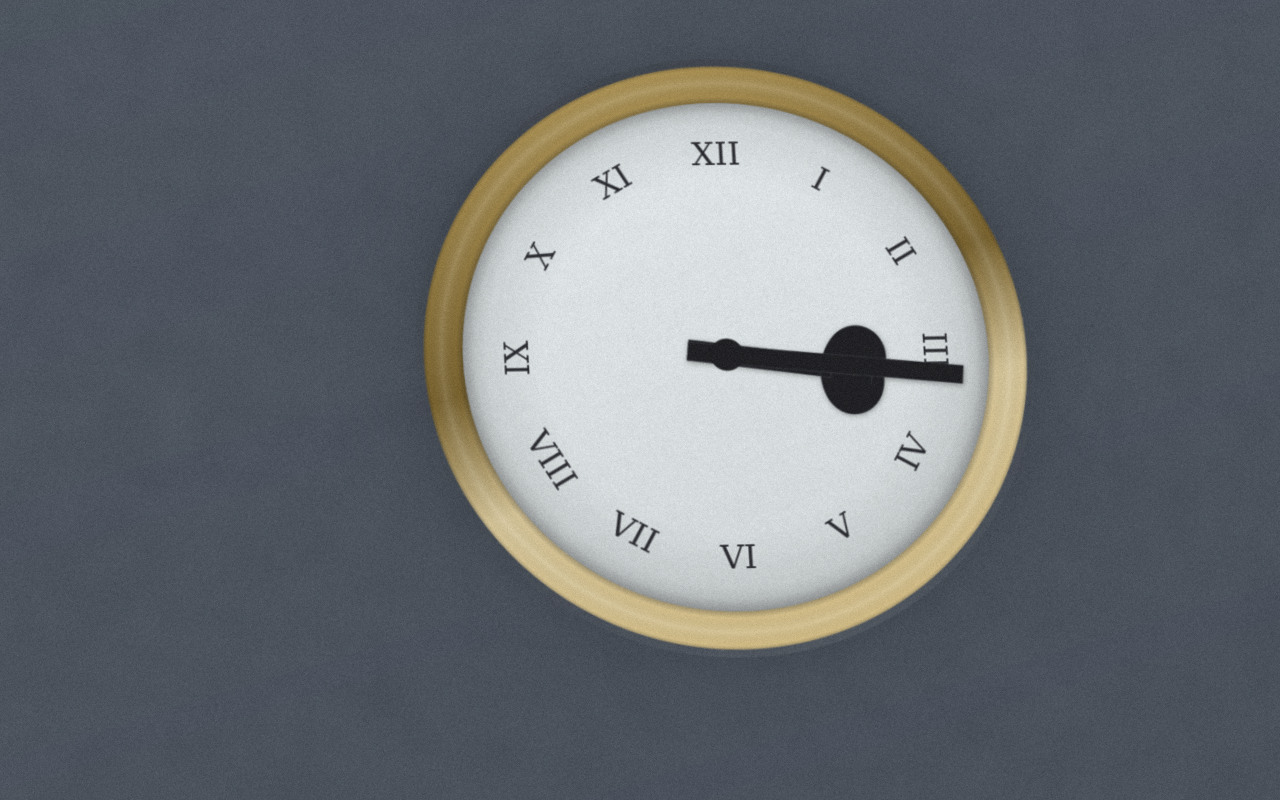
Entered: 3.16
